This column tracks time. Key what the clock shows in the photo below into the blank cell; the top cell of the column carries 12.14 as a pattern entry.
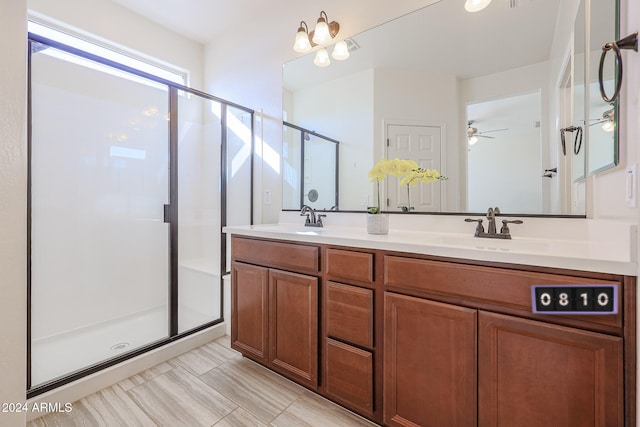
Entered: 8.10
